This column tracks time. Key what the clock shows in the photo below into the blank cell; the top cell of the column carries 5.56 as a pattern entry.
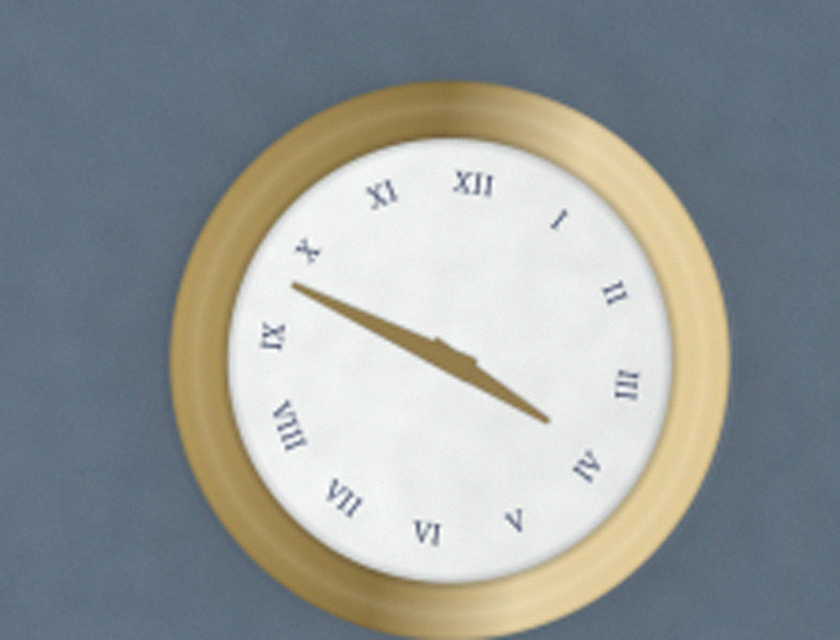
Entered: 3.48
